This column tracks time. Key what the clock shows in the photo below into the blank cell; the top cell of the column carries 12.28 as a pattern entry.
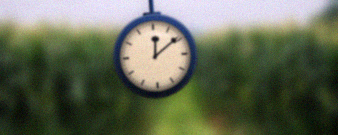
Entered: 12.09
